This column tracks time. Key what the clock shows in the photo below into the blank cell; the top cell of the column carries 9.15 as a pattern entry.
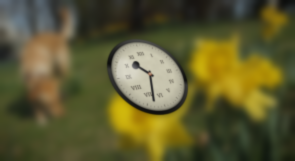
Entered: 10.33
